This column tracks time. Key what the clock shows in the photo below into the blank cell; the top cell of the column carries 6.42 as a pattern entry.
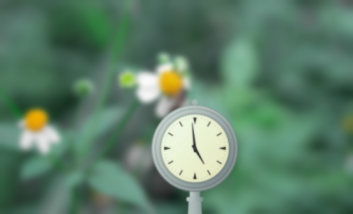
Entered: 4.59
